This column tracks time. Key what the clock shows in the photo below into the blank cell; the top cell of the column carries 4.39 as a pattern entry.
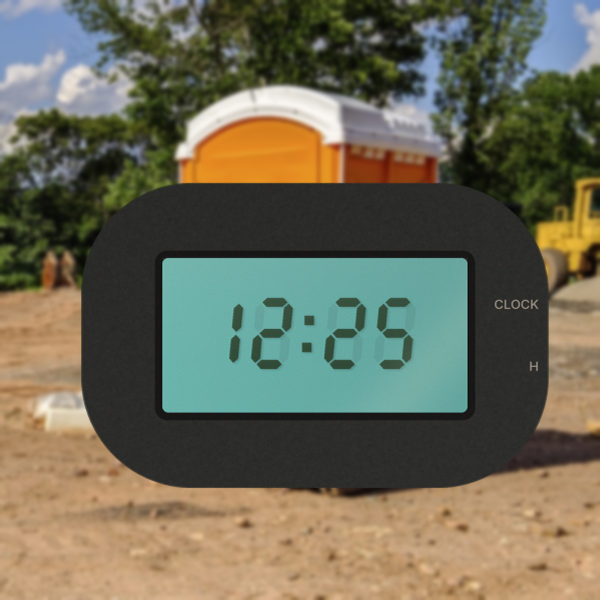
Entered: 12.25
